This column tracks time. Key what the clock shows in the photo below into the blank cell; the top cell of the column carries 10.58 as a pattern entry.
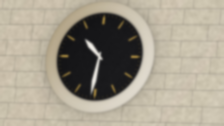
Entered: 10.31
